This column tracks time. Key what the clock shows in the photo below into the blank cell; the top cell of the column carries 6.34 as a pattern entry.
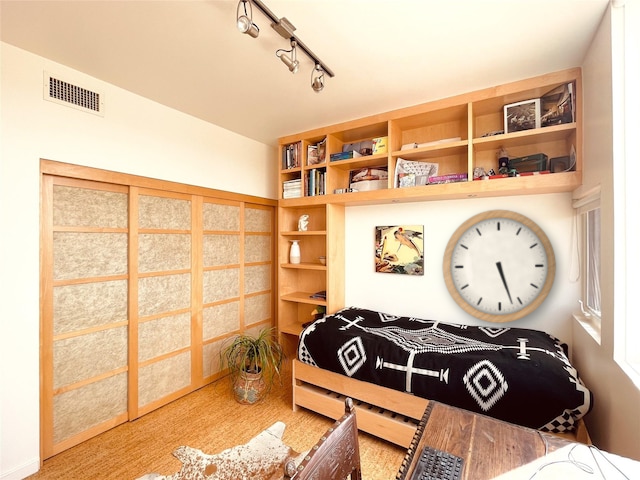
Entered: 5.27
